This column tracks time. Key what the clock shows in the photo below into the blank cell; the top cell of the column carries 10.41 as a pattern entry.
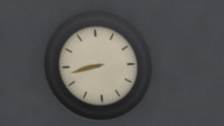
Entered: 8.43
